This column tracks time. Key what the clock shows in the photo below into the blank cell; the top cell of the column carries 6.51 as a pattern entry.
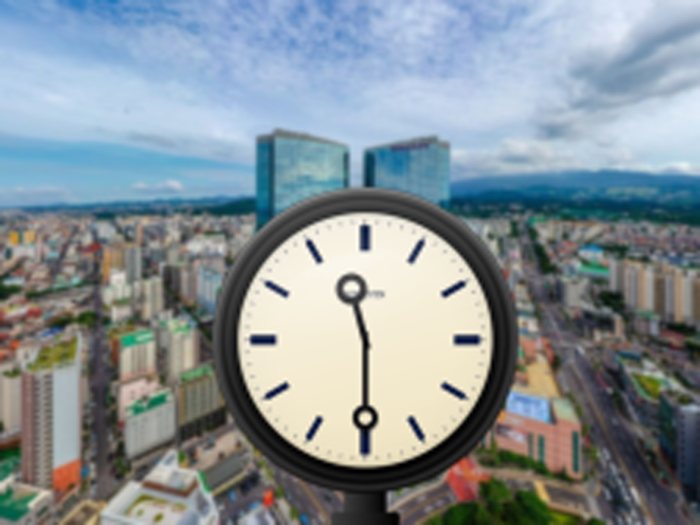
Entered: 11.30
